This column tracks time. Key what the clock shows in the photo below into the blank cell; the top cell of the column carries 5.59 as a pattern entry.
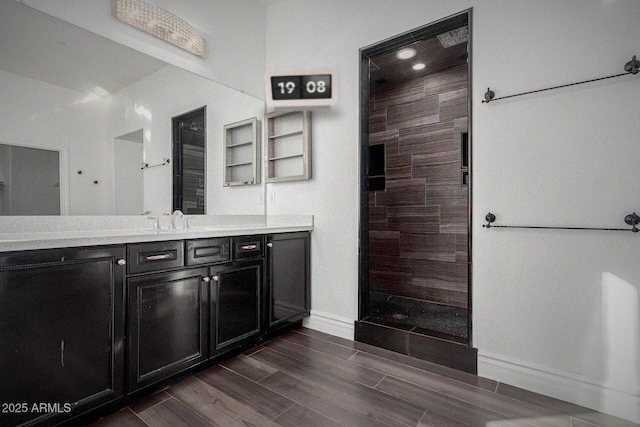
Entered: 19.08
